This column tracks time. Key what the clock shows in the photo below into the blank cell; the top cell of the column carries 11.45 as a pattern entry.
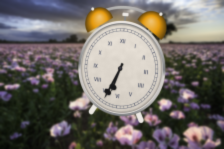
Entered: 6.34
